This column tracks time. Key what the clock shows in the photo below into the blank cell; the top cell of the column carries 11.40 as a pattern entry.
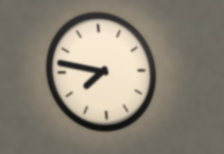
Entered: 7.47
